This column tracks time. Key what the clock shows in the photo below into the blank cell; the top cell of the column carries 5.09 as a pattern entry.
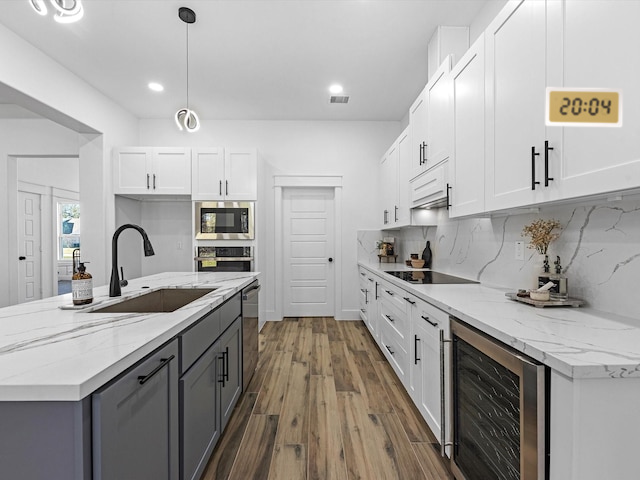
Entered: 20.04
